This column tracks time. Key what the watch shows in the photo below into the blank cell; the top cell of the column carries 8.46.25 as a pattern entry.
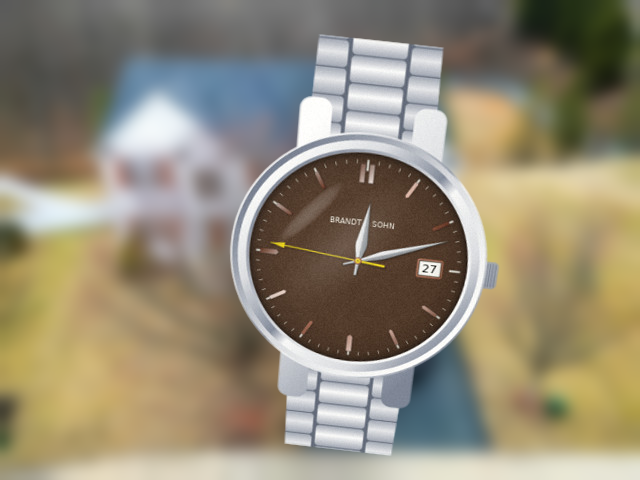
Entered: 12.11.46
